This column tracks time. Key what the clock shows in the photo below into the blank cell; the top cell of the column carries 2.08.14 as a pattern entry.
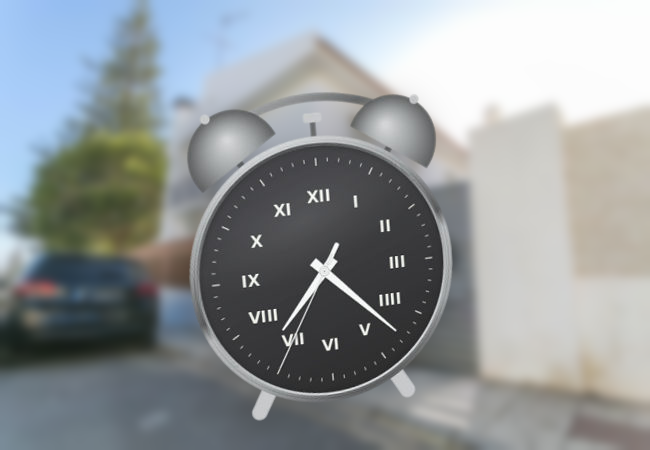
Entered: 7.22.35
